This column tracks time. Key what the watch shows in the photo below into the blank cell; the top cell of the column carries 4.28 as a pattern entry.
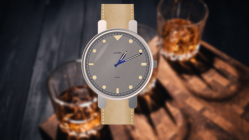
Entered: 1.11
